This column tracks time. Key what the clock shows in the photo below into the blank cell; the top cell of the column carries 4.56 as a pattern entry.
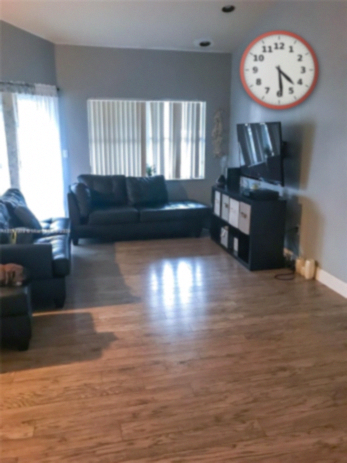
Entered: 4.29
